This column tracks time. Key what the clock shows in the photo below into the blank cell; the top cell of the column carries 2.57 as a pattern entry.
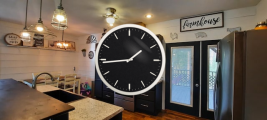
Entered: 1.44
